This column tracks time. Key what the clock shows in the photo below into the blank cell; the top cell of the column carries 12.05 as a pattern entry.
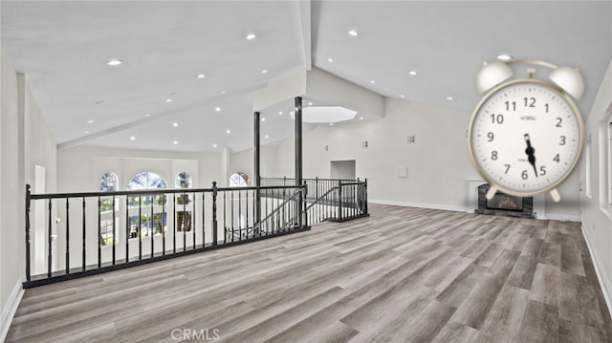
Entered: 5.27
